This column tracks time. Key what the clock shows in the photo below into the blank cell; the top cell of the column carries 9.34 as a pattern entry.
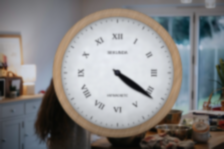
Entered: 4.21
